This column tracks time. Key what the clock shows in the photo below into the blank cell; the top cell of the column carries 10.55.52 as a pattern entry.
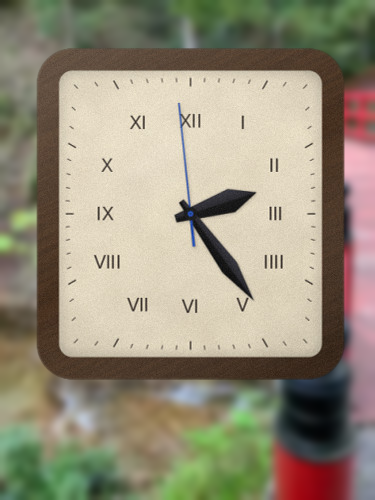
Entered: 2.23.59
